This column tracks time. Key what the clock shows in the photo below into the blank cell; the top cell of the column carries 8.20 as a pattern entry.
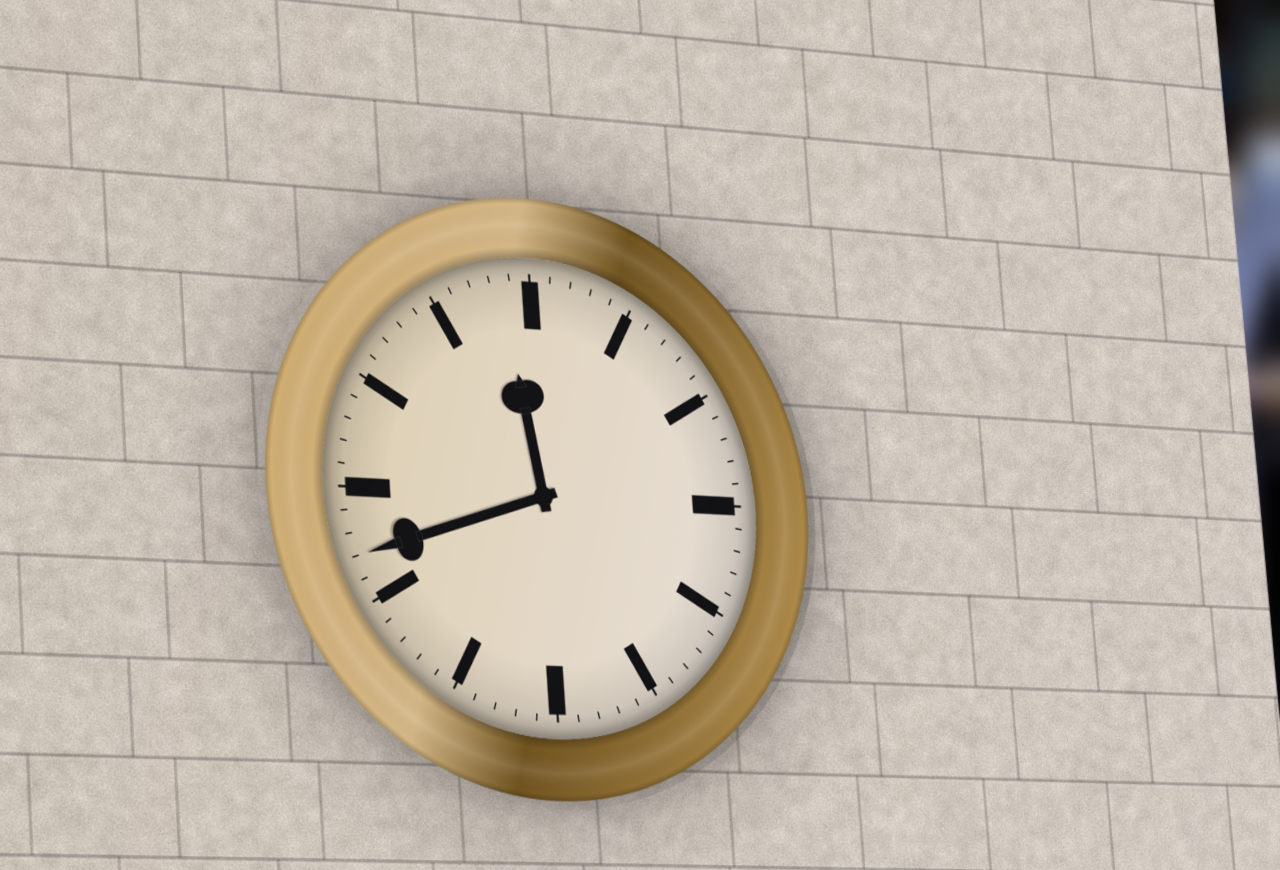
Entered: 11.42
